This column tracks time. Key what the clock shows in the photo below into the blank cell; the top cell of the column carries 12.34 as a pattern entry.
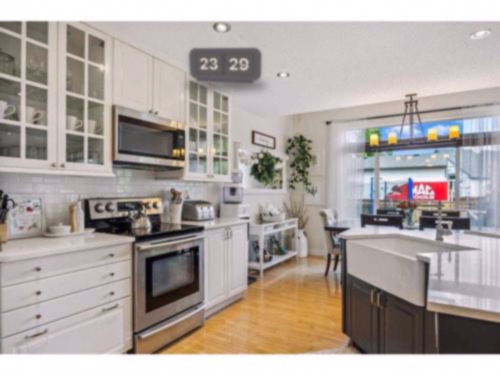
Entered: 23.29
